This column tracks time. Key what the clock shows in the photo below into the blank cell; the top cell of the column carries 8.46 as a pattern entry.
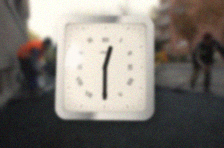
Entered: 12.30
